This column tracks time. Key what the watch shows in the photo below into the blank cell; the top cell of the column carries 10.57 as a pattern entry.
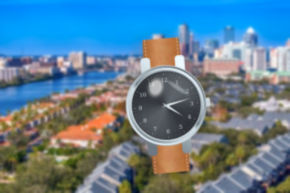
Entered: 4.13
